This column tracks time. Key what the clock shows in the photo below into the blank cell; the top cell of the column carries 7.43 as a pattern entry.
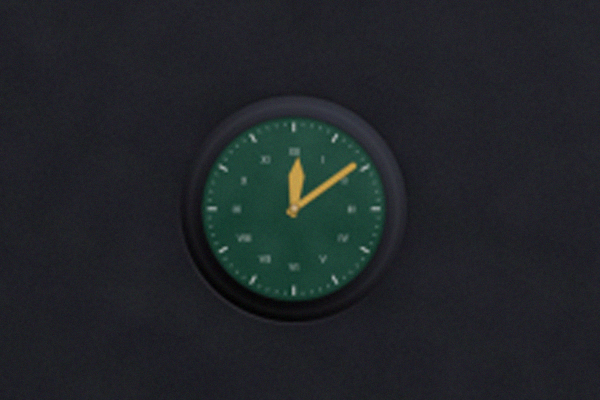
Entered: 12.09
